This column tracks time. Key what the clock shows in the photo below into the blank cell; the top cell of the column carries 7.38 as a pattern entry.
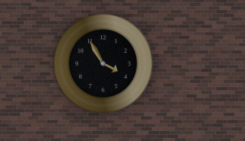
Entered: 3.55
